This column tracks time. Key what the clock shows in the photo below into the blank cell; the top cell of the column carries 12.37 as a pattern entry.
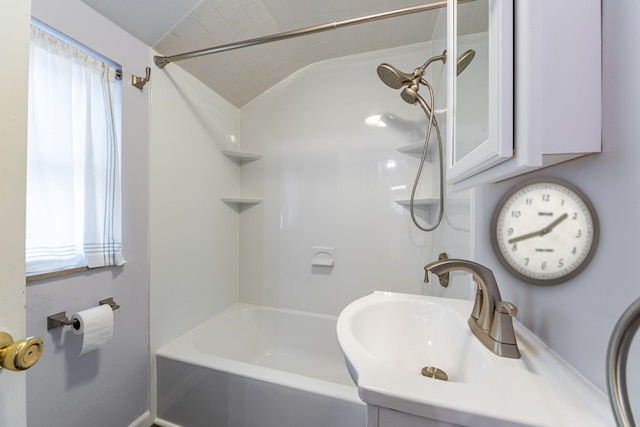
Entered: 1.42
